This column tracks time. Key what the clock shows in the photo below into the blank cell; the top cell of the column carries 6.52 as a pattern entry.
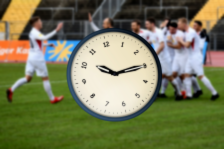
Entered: 10.15
